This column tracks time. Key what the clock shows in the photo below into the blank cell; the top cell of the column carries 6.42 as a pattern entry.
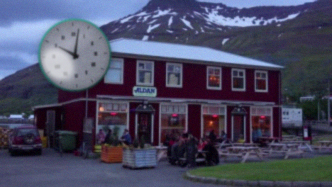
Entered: 10.02
